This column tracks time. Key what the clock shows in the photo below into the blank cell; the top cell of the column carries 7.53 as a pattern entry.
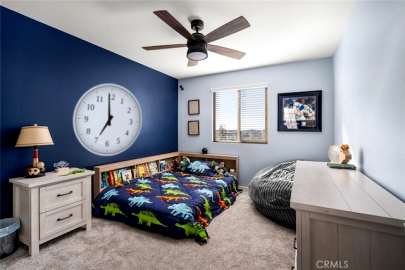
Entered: 6.59
